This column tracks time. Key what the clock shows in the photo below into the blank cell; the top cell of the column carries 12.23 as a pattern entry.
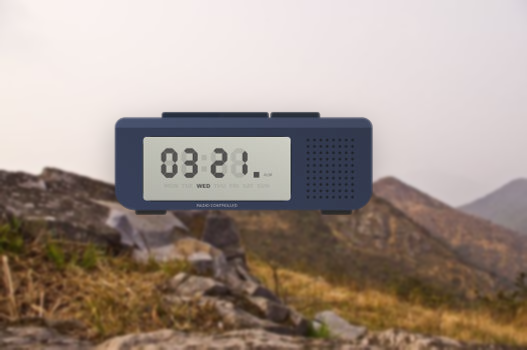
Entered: 3.21
